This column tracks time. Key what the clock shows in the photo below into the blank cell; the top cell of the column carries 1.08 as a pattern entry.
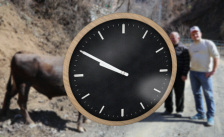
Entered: 9.50
